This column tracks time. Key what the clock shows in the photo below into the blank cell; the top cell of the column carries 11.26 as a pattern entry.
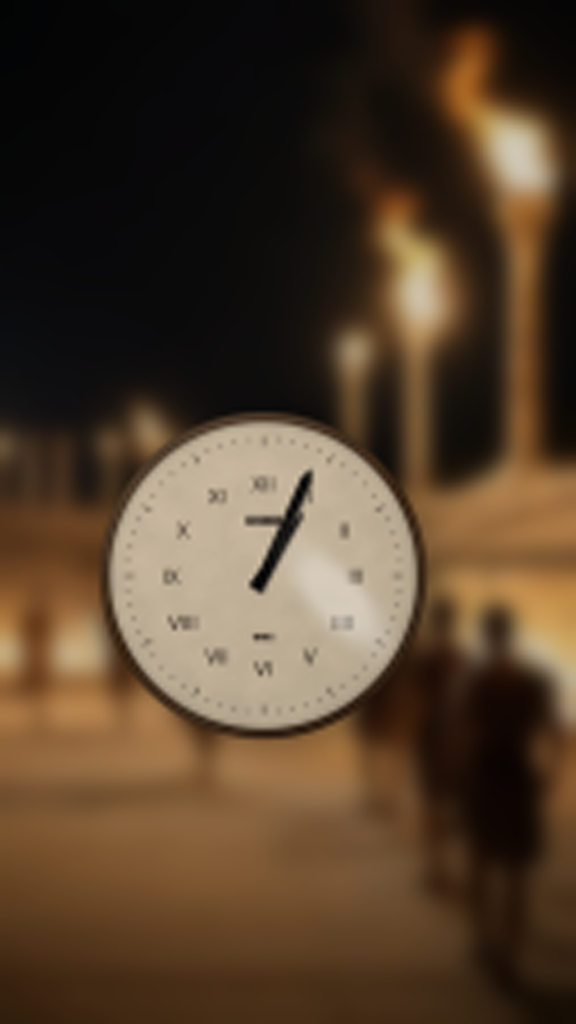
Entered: 1.04
